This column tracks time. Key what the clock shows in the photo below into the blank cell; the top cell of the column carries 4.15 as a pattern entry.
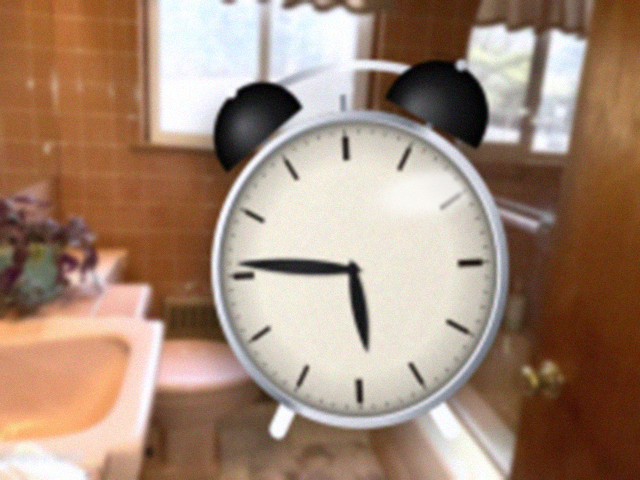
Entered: 5.46
